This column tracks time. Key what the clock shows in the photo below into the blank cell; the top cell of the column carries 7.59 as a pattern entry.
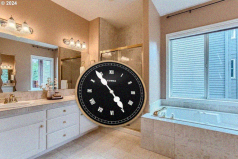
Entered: 4.54
